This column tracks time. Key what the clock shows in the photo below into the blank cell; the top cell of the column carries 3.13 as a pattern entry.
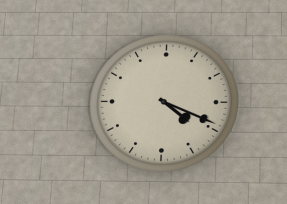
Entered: 4.19
